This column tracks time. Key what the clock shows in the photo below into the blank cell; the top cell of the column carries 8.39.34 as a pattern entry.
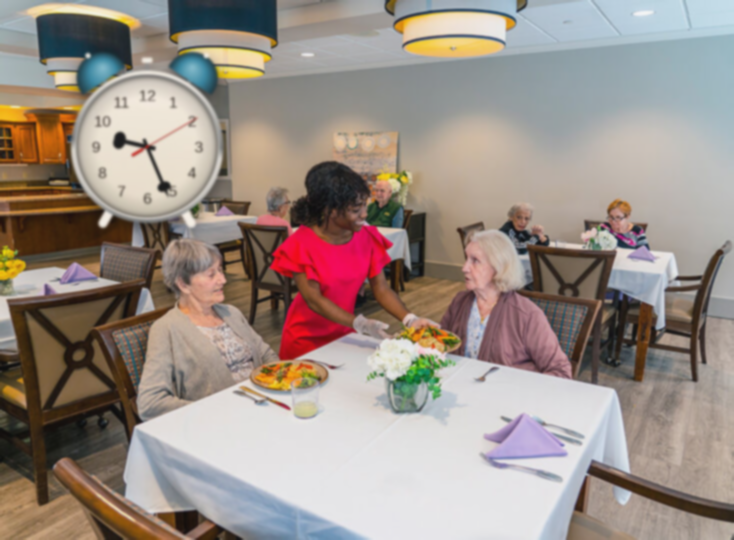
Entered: 9.26.10
